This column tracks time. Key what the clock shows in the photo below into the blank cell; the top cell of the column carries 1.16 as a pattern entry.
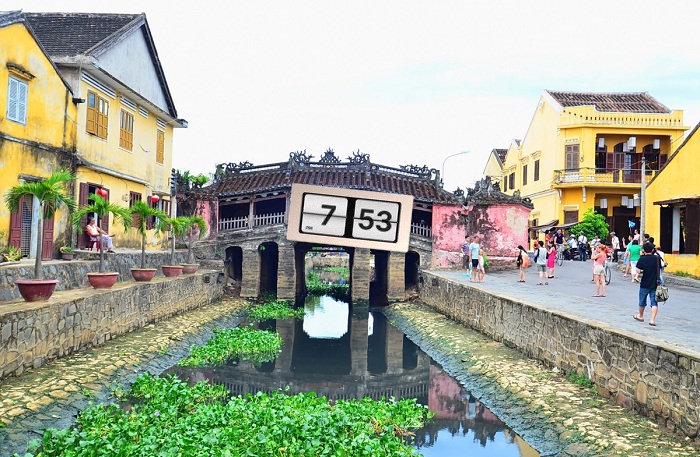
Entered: 7.53
